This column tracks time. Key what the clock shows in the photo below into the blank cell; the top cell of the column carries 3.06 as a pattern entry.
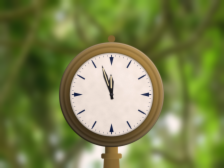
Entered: 11.57
